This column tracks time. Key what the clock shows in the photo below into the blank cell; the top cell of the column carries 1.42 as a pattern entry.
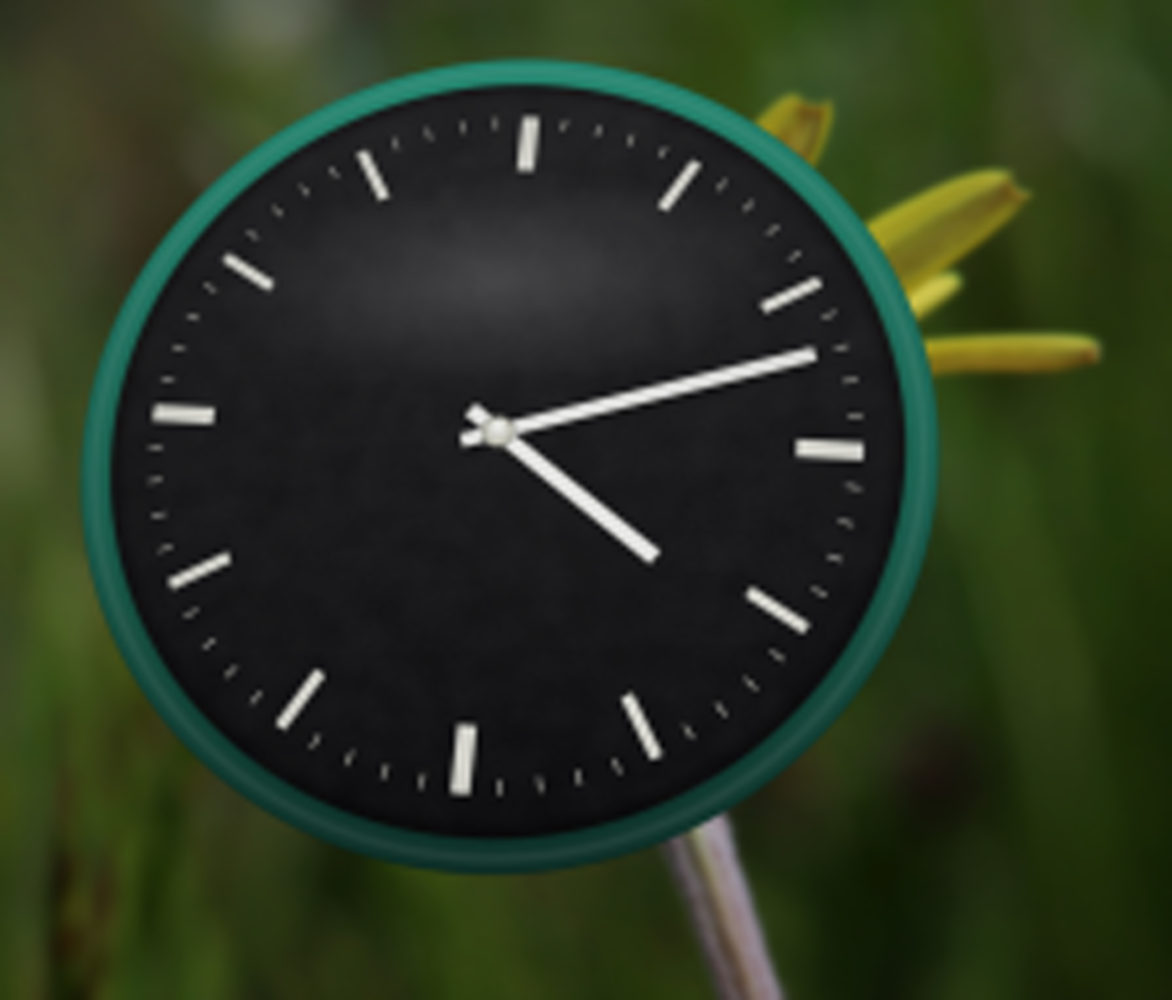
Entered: 4.12
